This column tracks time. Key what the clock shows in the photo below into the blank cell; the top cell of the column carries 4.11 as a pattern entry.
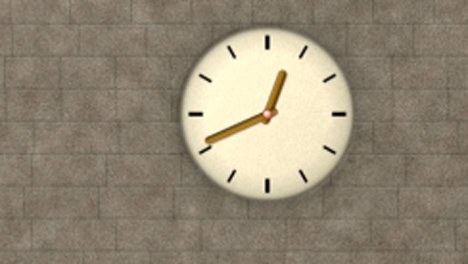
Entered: 12.41
